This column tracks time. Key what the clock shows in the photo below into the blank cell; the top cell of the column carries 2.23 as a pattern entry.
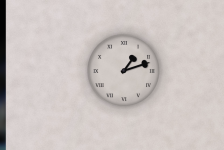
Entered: 1.12
